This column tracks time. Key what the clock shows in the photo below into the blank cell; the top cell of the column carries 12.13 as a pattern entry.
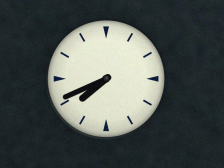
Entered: 7.41
